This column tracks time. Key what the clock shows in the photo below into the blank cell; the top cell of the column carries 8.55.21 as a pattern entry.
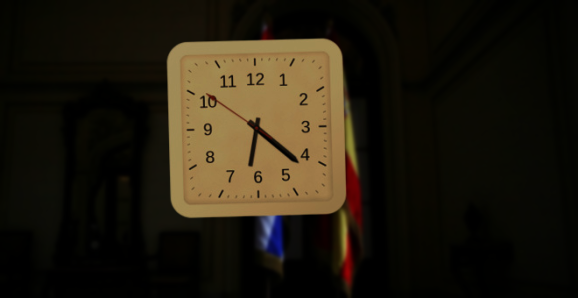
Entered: 6.21.51
